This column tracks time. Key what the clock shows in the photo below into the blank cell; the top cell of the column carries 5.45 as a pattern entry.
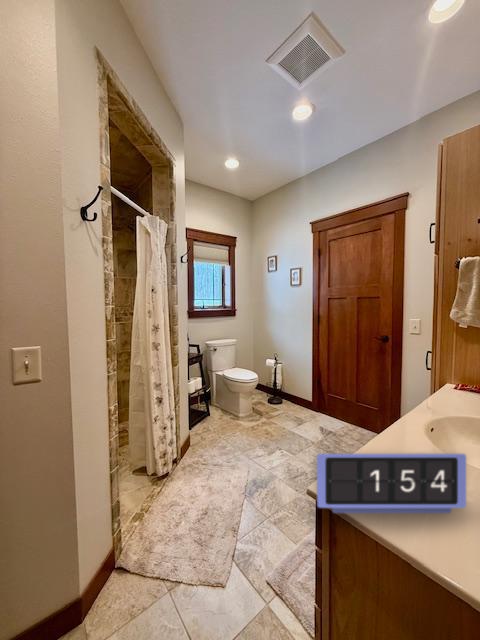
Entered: 1.54
